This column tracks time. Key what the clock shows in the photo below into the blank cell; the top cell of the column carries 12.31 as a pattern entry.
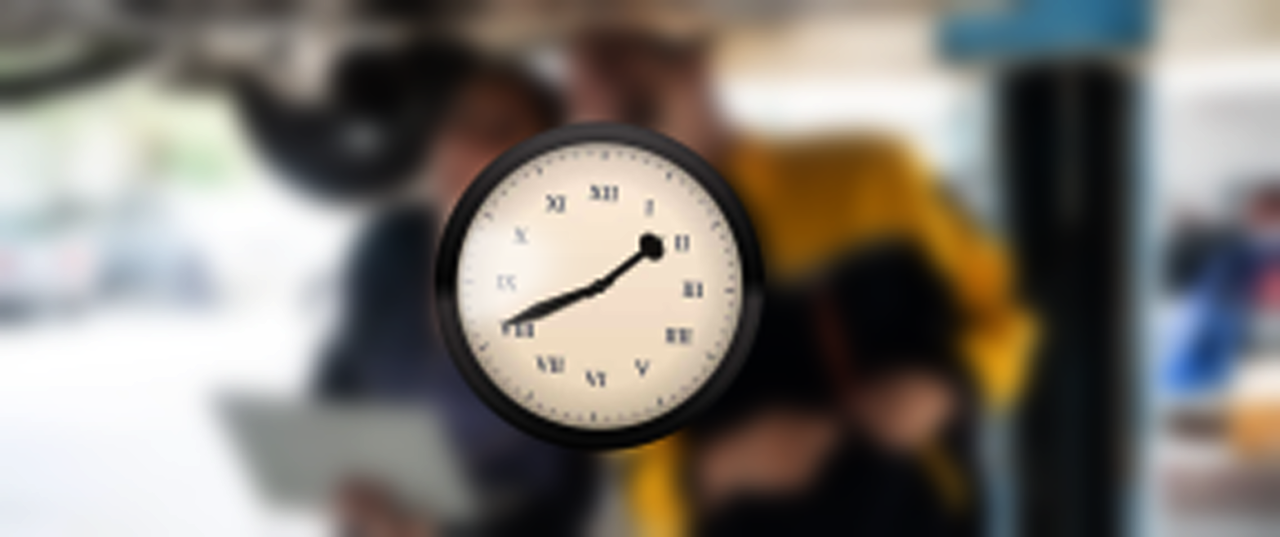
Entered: 1.41
